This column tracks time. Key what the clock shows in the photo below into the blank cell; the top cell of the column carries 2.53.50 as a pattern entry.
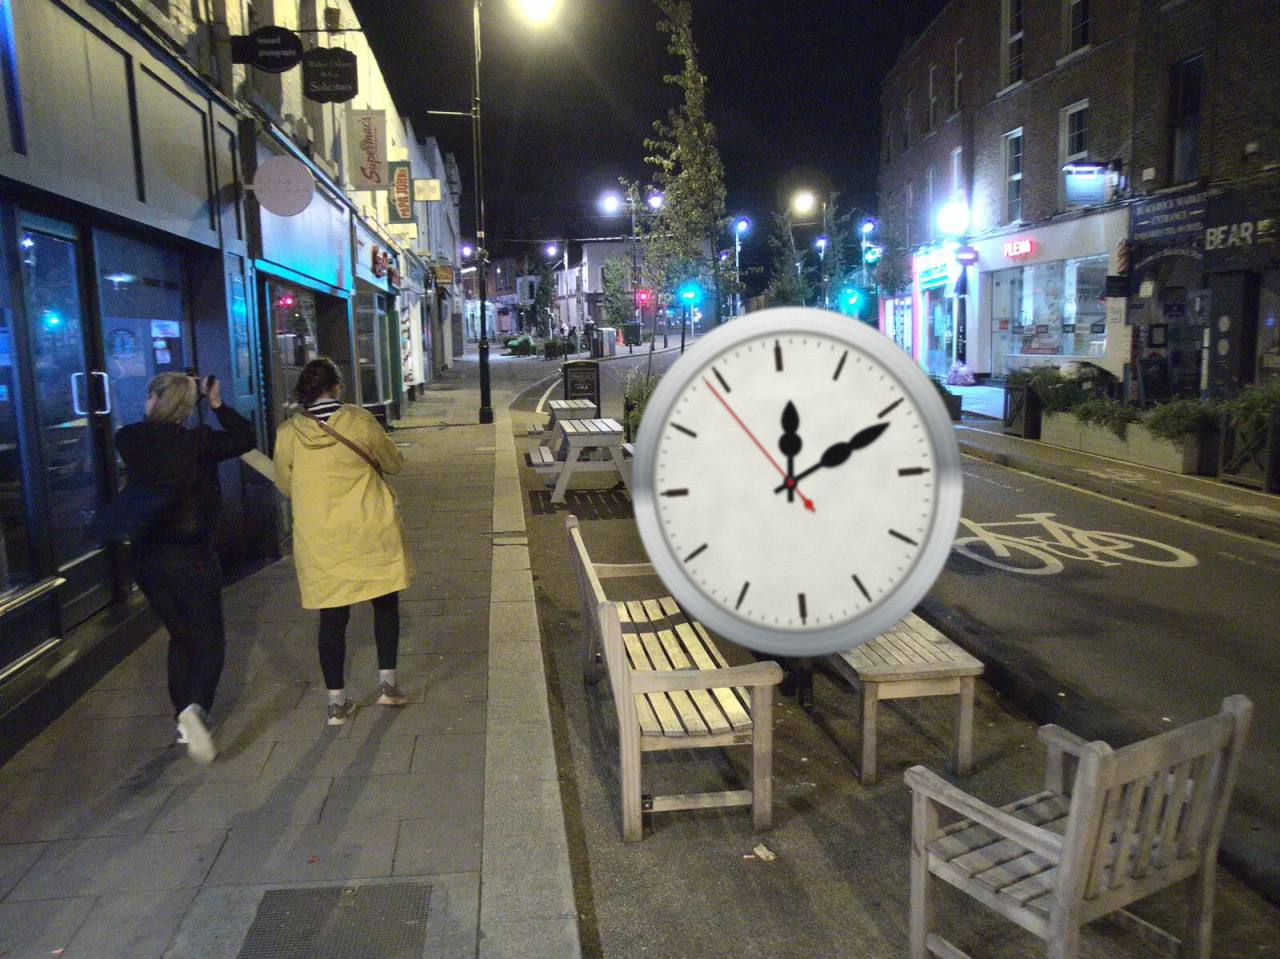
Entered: 12.10.54
